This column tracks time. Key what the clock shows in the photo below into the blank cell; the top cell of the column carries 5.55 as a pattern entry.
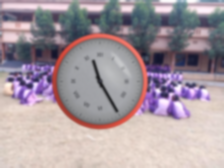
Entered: 11.25
